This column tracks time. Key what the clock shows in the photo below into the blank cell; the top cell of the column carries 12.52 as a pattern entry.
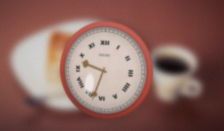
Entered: 9.33
